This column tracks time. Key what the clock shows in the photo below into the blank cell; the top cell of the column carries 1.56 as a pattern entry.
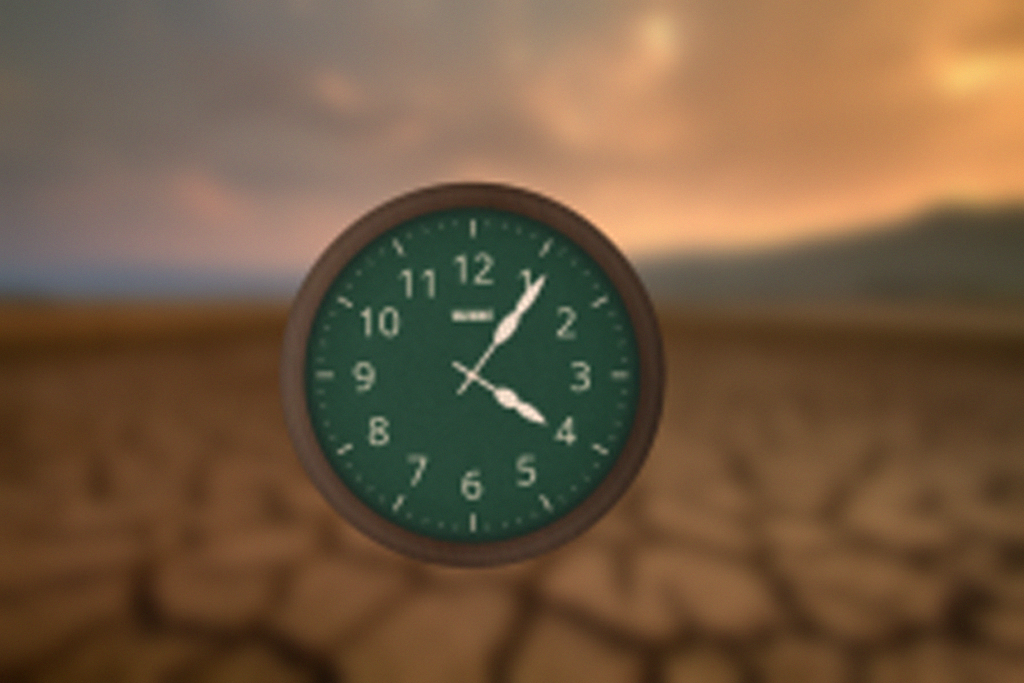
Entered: 4.06
